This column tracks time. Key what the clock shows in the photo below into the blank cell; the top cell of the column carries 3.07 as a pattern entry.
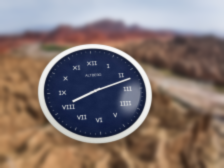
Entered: 8.12
